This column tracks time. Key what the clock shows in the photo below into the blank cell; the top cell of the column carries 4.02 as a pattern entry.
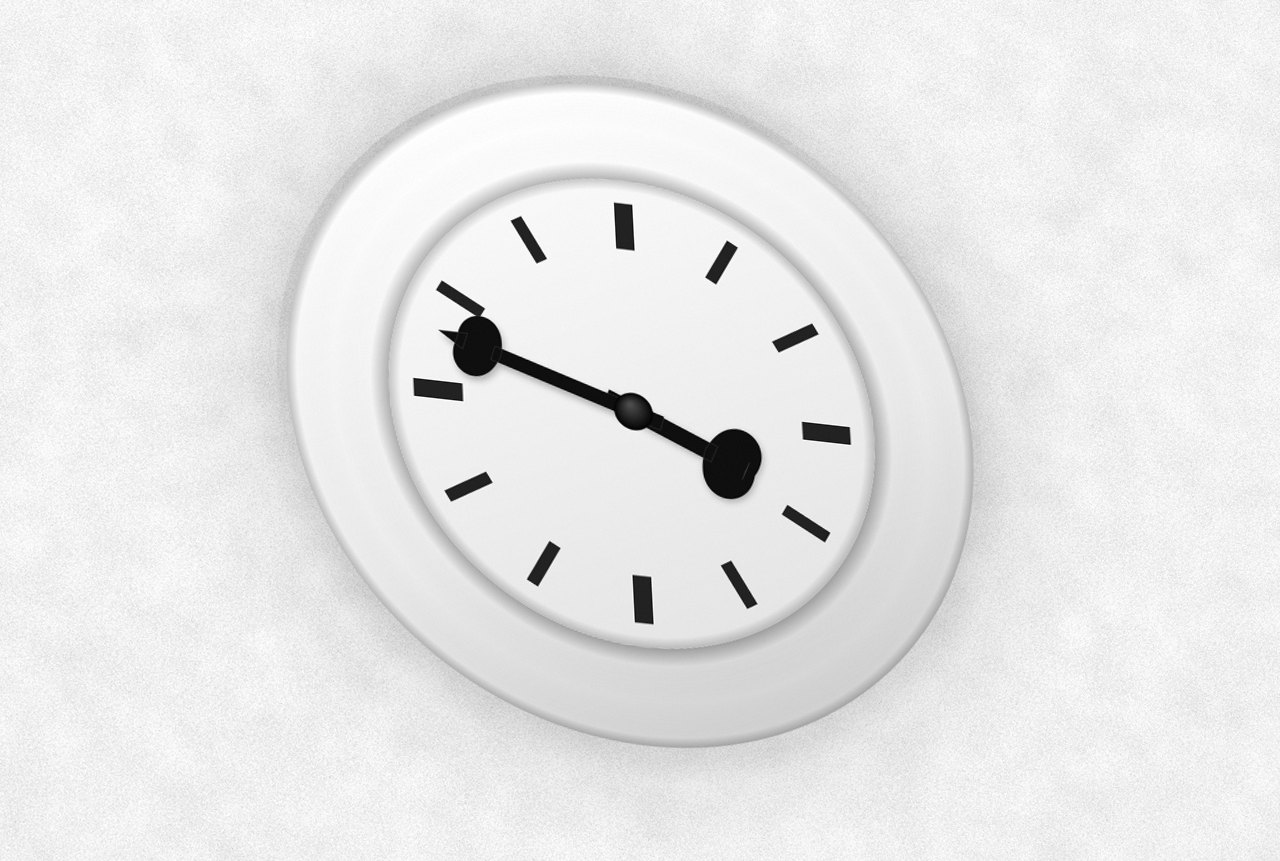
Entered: 3.48
